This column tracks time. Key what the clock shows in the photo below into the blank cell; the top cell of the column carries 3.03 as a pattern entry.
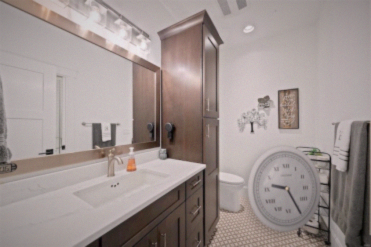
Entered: 9.25
